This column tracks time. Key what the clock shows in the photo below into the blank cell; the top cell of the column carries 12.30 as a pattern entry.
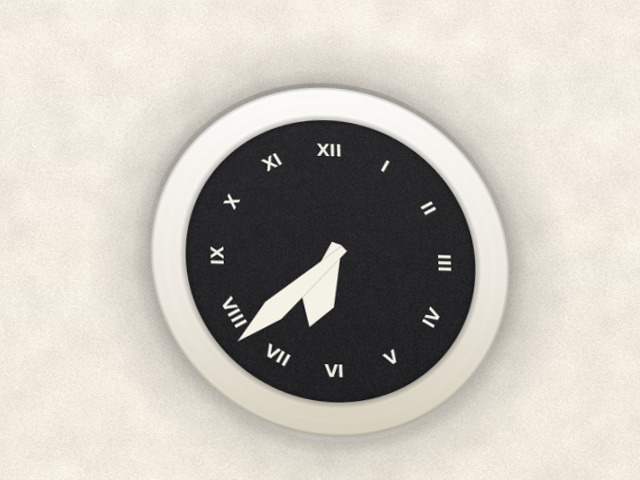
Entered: 6.38
